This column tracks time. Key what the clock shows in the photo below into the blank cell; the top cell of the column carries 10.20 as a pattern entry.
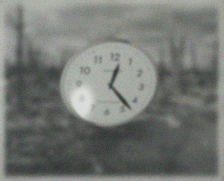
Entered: 12.23
